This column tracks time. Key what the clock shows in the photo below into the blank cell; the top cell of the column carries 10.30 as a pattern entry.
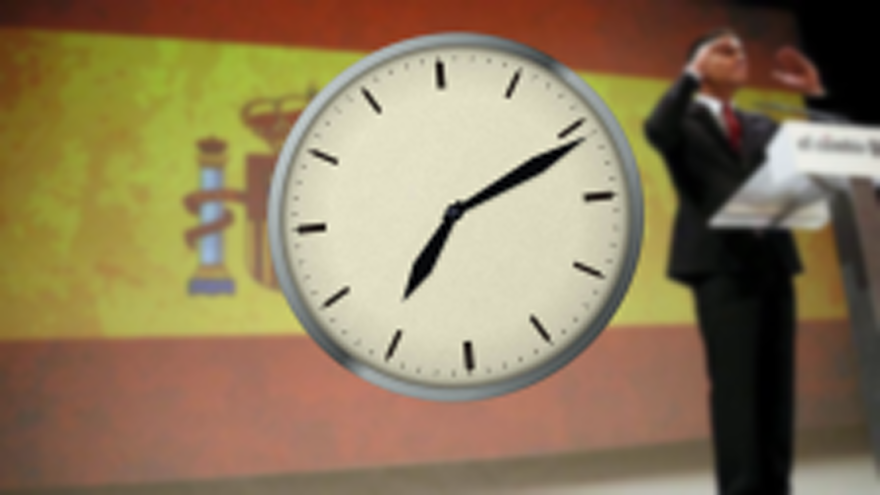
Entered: 7.11
